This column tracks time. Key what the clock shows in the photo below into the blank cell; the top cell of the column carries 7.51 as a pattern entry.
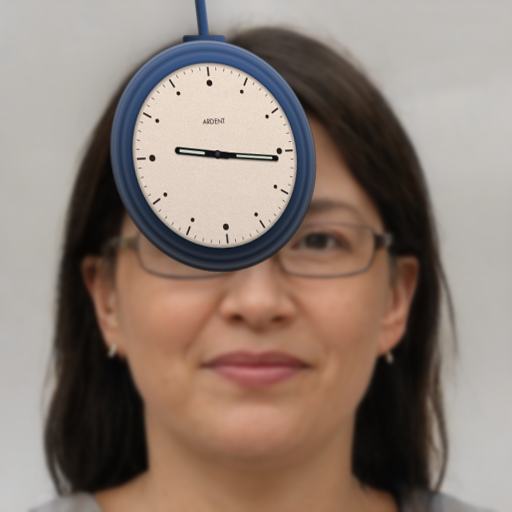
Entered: 9.16
